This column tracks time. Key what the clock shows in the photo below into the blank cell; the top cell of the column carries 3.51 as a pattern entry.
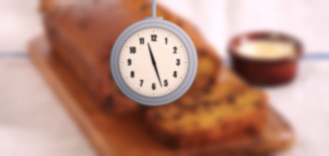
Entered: 11.27
